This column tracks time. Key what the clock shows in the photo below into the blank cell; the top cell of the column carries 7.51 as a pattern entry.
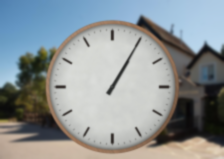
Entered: 1.05
